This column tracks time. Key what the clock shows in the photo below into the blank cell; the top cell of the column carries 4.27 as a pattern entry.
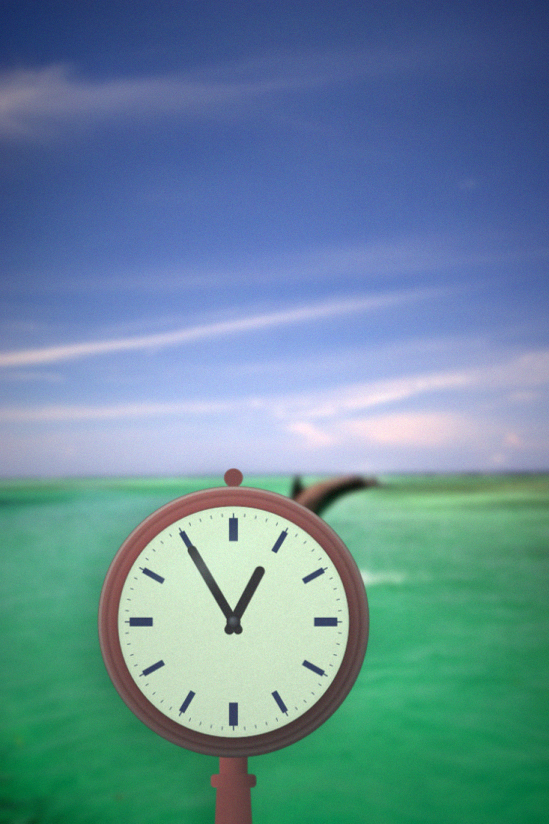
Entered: 12.55
